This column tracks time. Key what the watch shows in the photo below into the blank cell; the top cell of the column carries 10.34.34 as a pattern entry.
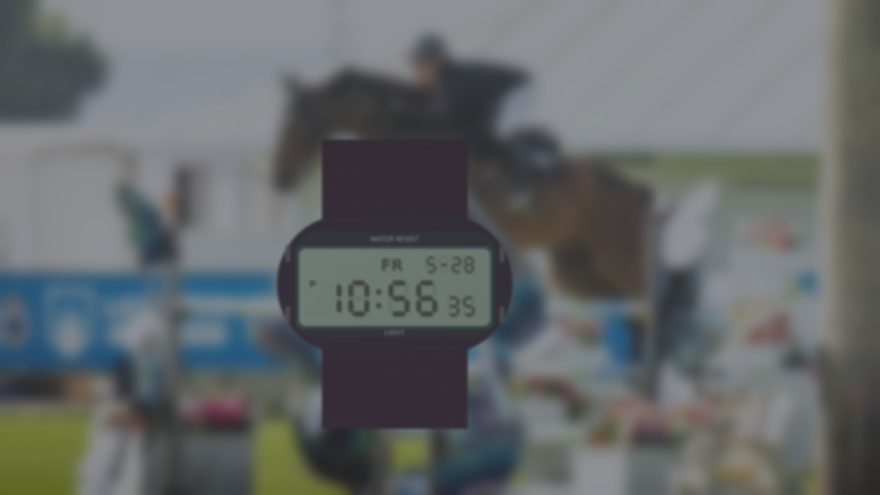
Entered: 10.56.35
